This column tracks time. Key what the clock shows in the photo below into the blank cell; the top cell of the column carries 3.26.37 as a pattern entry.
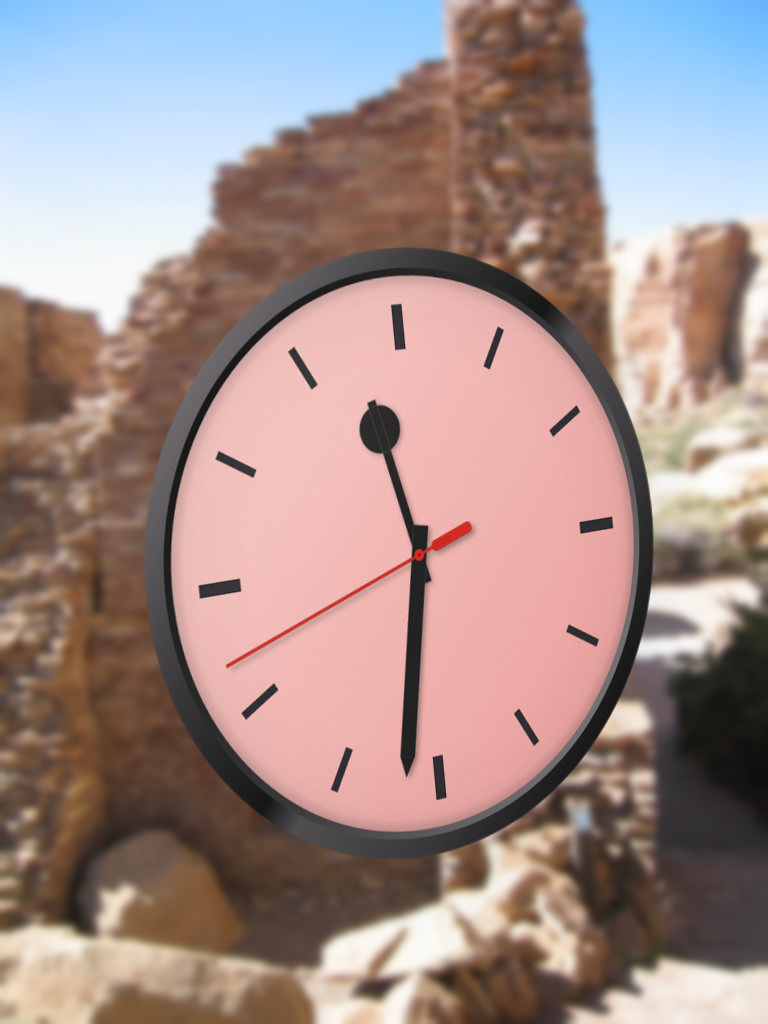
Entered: 11.31.42
